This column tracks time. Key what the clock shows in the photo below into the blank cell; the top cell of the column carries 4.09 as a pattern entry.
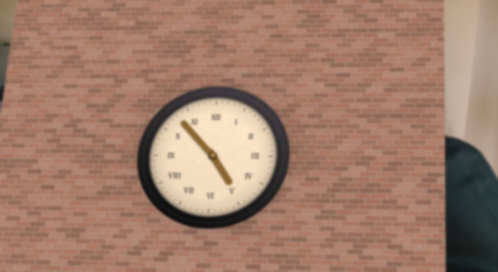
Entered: 4.53
